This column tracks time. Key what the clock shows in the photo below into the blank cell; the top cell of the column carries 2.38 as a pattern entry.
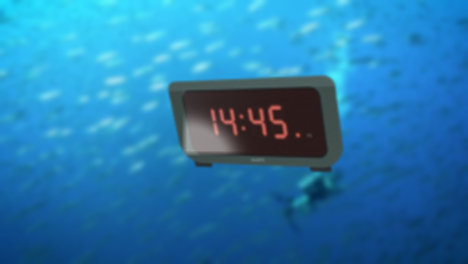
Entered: 14.45
